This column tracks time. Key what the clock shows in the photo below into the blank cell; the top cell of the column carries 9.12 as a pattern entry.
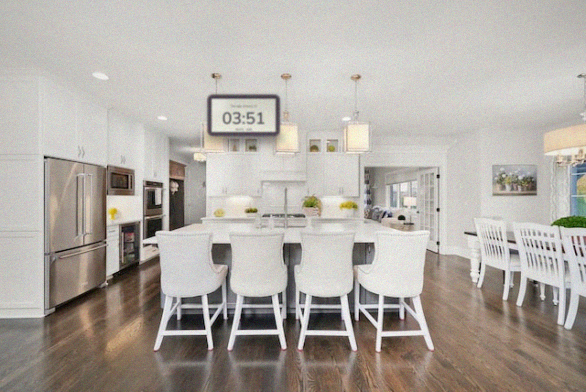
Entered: 3.51
